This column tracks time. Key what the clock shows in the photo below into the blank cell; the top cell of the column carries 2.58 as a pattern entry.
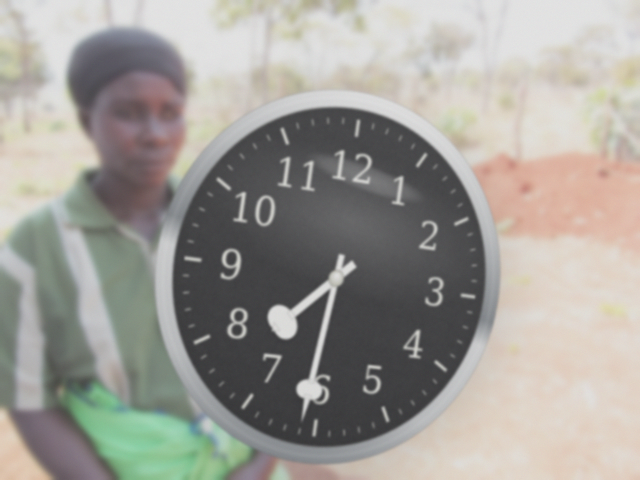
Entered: 7.31
